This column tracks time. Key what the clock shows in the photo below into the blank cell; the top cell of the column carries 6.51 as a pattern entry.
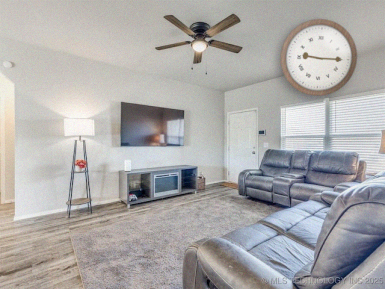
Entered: 9.15
